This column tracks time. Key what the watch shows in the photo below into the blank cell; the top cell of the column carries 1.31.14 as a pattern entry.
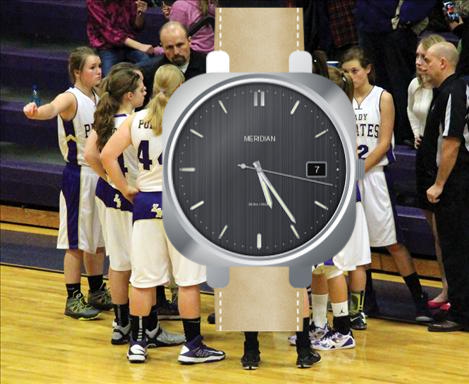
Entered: 5.24.17
